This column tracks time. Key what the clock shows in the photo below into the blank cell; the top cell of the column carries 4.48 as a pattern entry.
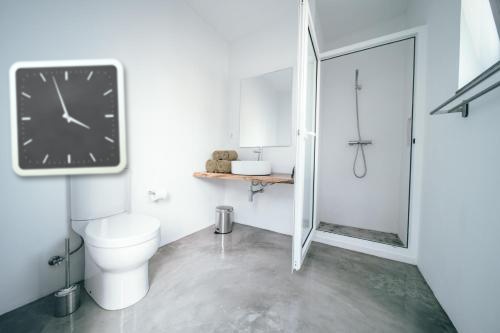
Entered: 3.57
